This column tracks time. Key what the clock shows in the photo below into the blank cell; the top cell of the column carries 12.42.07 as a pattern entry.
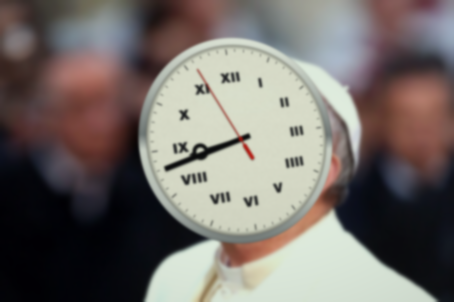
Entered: 8.42.56
